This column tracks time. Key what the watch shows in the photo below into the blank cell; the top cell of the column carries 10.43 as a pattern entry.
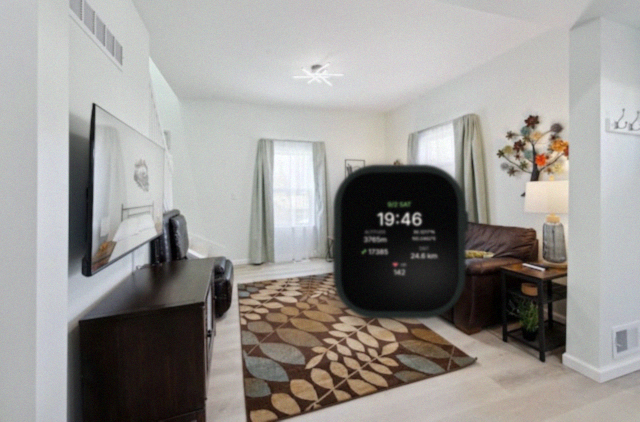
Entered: 19.46
